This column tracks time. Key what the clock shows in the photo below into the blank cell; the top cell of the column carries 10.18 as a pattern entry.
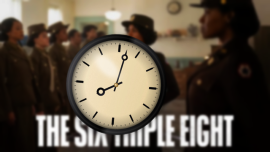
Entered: 8.02
